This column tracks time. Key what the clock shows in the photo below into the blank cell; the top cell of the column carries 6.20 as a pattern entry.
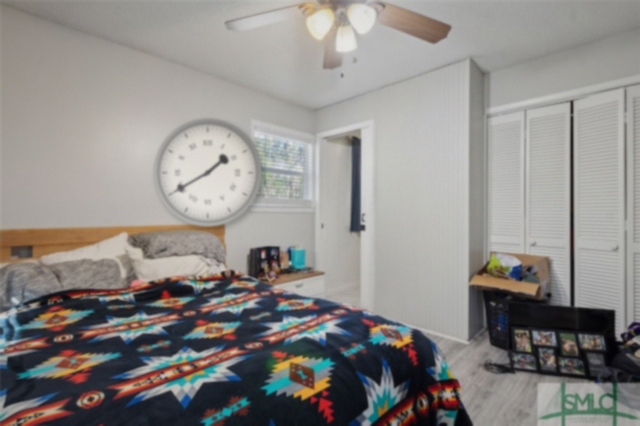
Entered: 1.40
